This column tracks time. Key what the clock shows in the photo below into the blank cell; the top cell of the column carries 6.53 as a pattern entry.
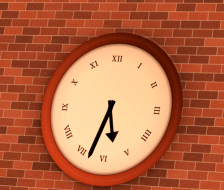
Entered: 5.33
